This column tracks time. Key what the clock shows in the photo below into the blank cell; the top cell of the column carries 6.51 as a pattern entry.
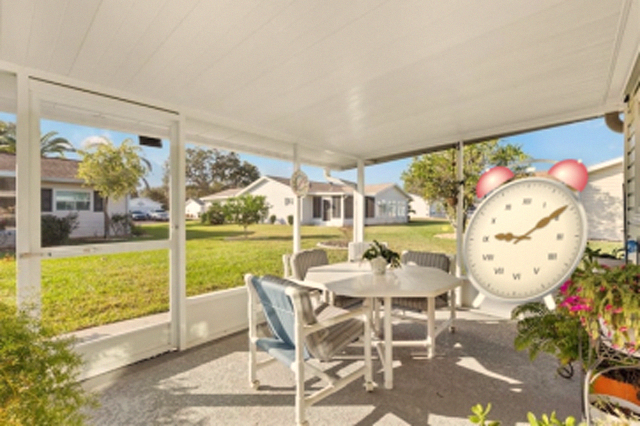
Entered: 9.09
